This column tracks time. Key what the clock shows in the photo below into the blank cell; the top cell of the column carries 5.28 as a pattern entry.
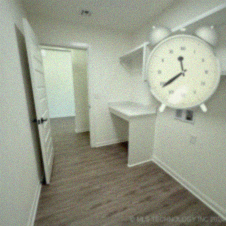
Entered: 11.39
